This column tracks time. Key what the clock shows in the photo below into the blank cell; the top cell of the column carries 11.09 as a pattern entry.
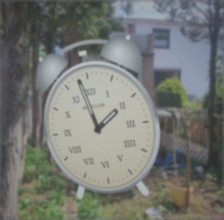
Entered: 1.58
